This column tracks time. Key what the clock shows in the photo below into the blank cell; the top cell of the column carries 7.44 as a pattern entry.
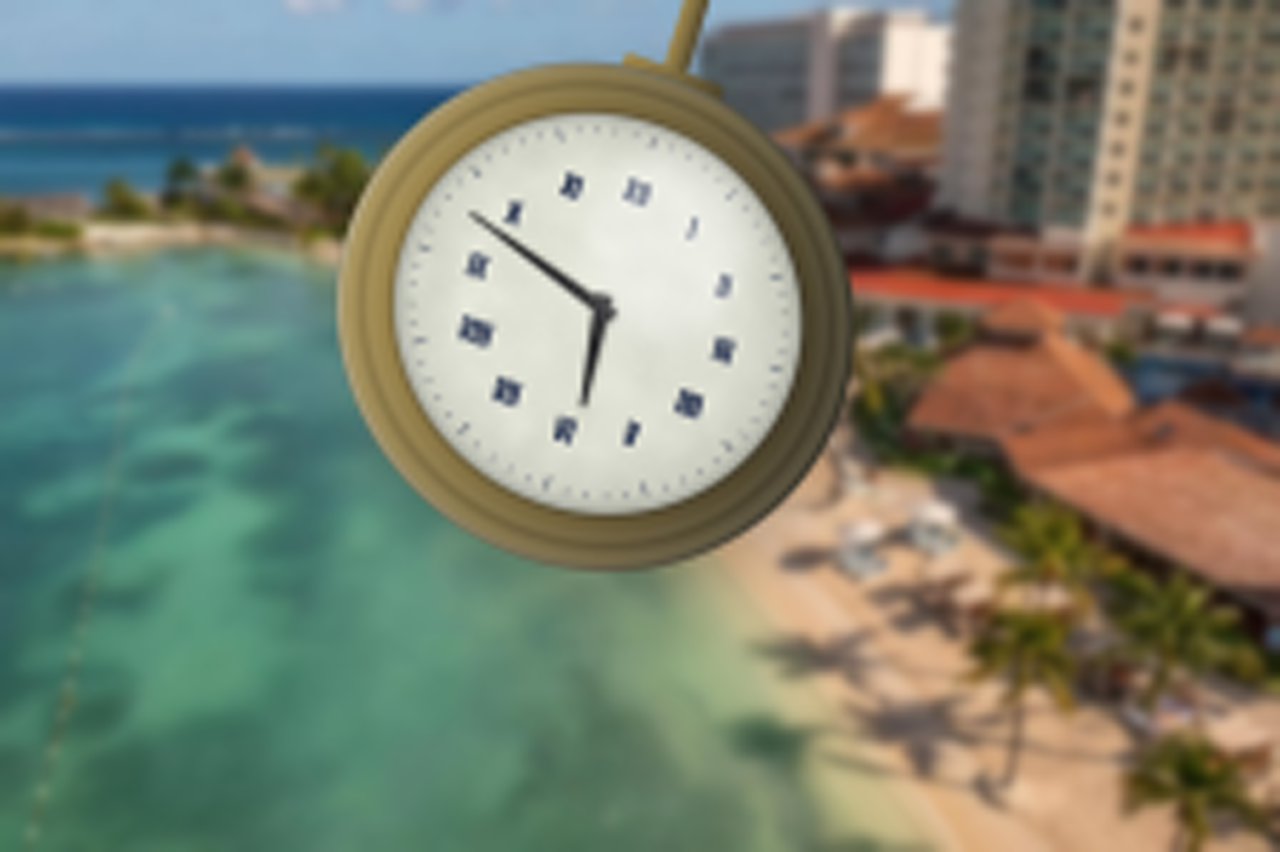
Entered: 5.48
